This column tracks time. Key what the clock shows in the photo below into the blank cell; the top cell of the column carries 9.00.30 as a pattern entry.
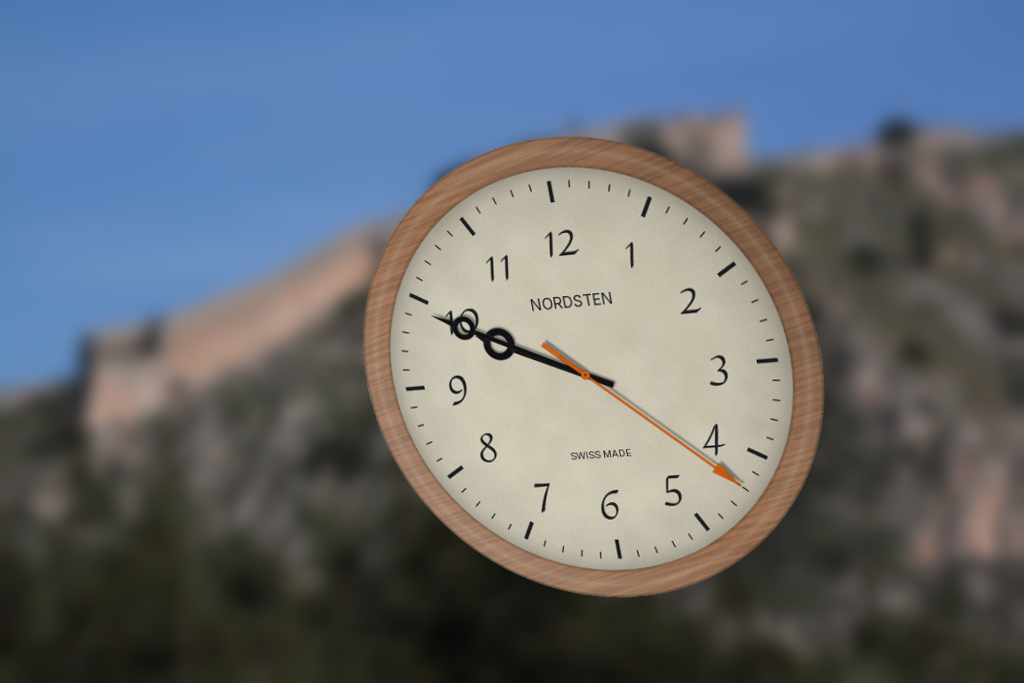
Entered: 9.49.22
